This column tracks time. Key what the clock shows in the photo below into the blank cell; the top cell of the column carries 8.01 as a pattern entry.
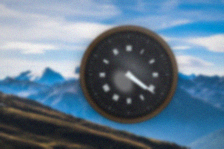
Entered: 4.21
